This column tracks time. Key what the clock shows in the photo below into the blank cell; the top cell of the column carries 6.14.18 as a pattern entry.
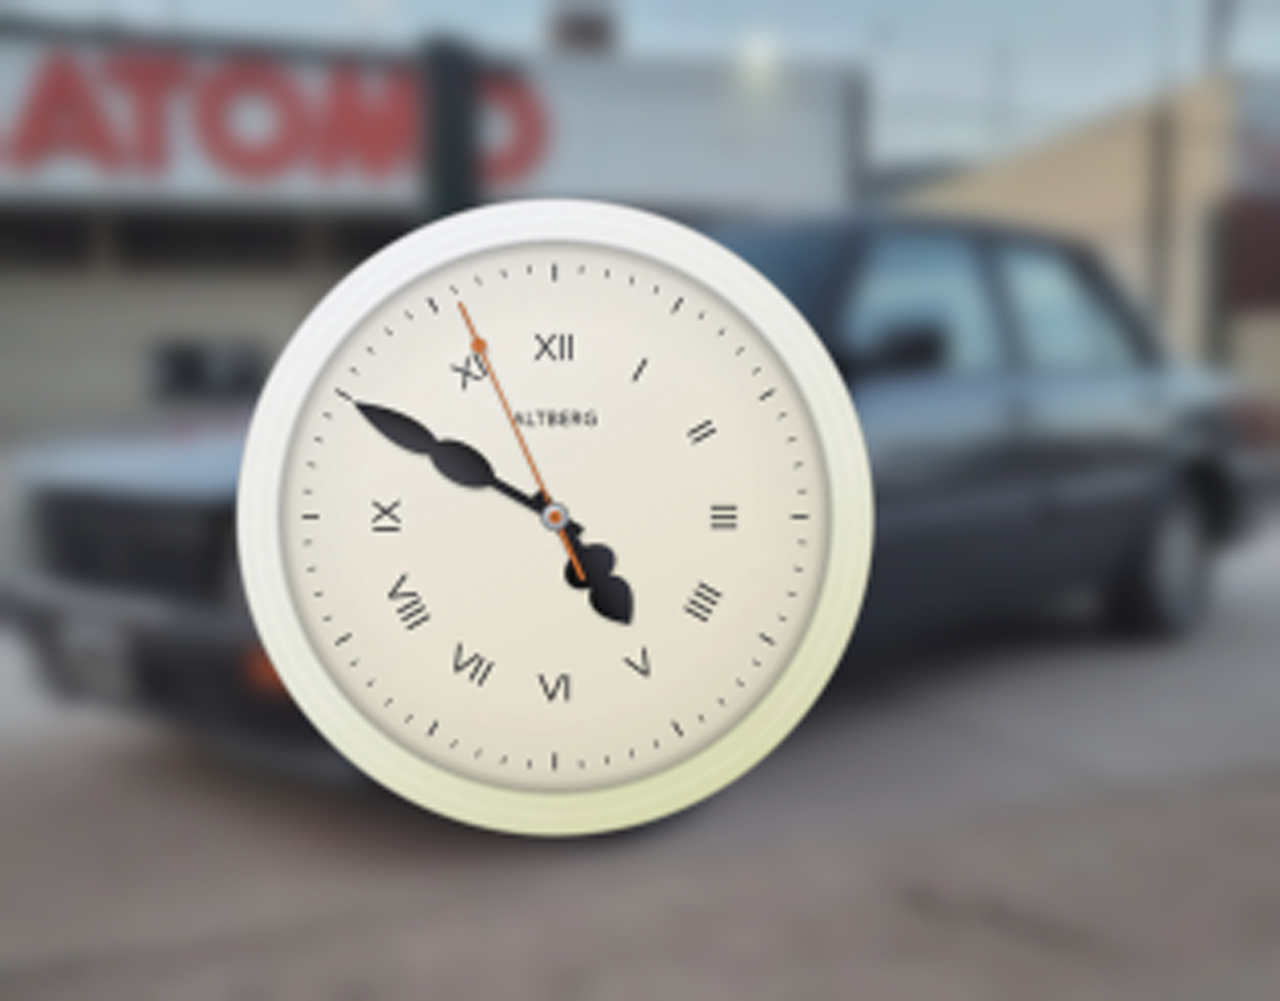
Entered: 4.49.56
